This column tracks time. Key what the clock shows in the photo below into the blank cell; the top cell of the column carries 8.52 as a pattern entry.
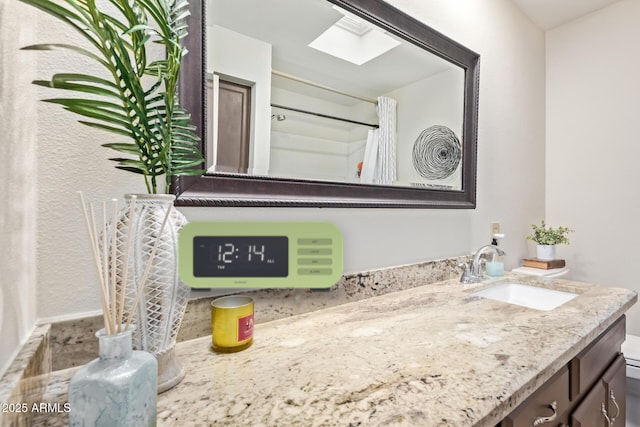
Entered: 12.14
